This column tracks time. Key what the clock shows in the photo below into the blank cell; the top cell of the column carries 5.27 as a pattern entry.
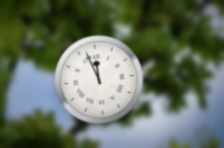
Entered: 11.57
